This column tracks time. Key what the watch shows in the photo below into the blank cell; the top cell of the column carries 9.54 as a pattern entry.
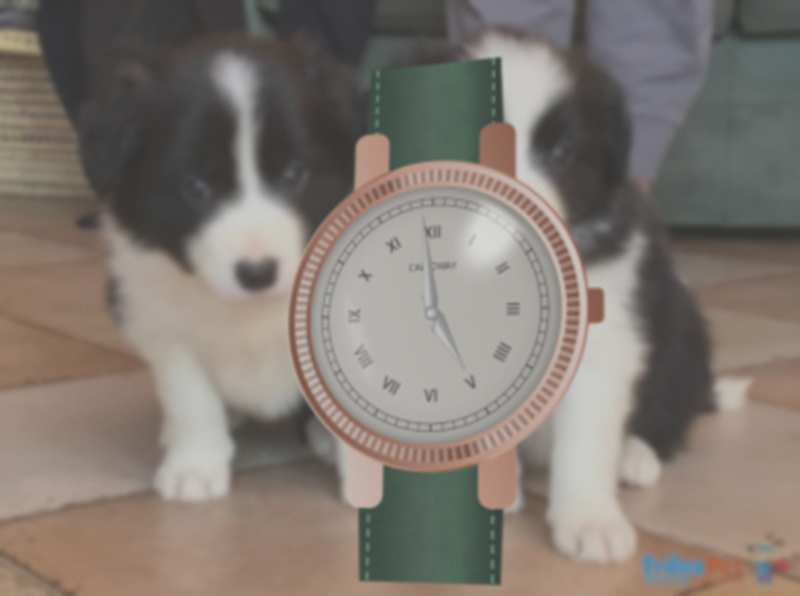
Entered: 4.59
